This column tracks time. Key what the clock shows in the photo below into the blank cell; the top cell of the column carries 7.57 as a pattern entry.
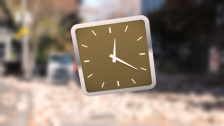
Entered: 12.21
